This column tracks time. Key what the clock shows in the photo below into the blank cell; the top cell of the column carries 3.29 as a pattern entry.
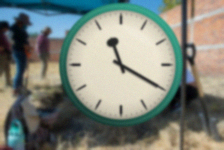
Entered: 11.20
